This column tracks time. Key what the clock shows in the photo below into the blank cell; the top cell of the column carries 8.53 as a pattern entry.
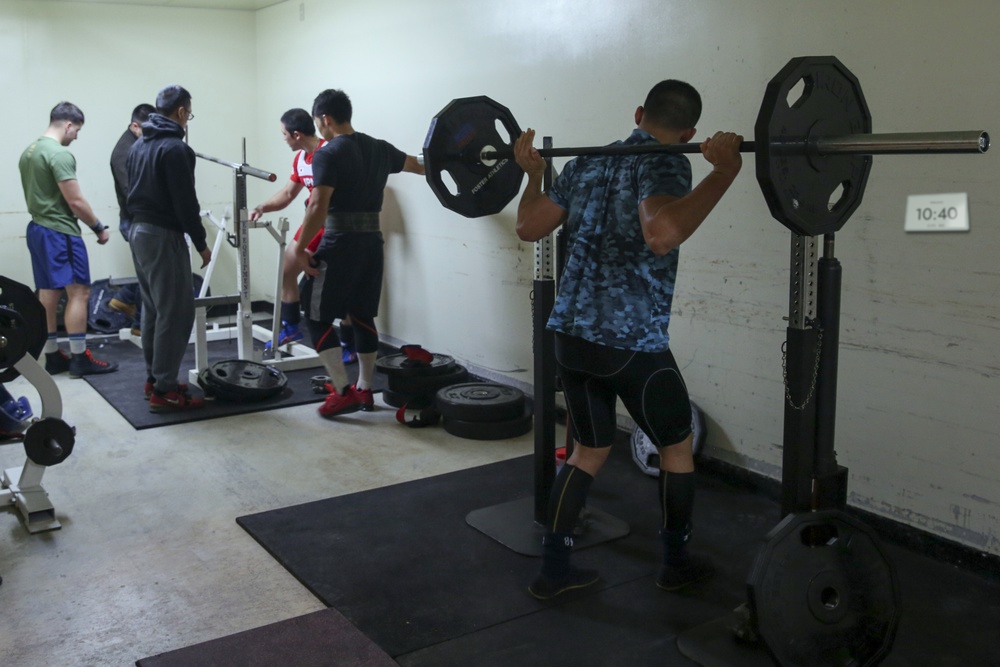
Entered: 10.40
